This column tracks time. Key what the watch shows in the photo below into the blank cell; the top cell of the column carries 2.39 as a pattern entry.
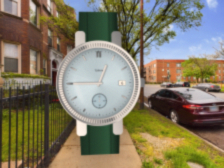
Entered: 12.45
